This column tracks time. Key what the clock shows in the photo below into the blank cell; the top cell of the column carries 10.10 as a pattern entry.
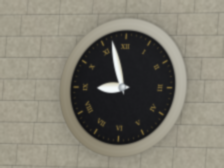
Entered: 8.57
